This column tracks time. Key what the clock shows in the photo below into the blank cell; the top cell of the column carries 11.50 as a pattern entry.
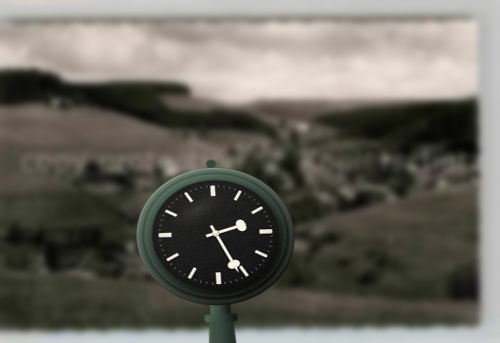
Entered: 2.26
